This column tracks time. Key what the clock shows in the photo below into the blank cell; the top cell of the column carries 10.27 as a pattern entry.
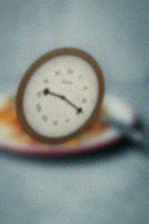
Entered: 9.19
